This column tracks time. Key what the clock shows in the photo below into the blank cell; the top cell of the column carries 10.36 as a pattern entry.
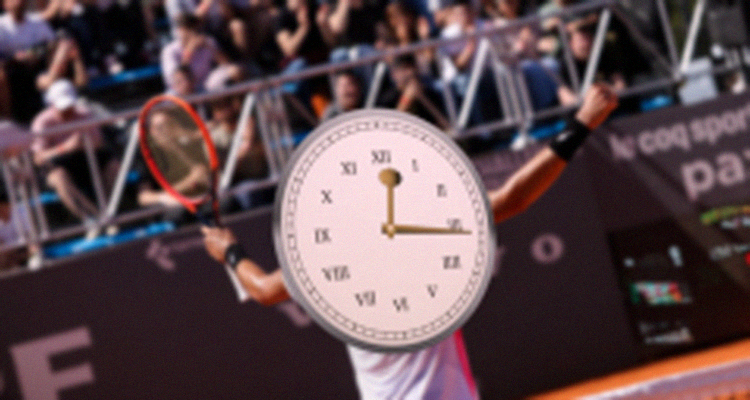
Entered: 12.16
